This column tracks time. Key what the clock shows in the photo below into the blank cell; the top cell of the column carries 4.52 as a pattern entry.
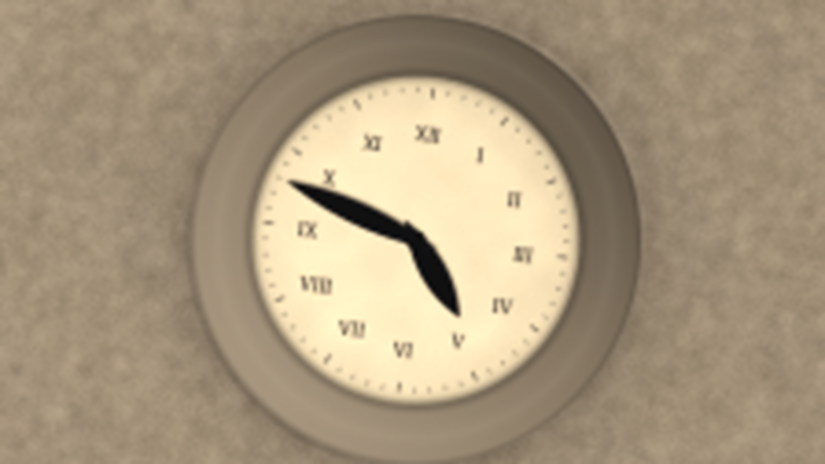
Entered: 4.48
